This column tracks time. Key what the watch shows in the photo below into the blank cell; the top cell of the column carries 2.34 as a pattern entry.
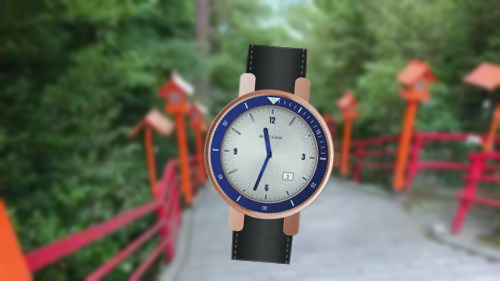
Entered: 11.33
